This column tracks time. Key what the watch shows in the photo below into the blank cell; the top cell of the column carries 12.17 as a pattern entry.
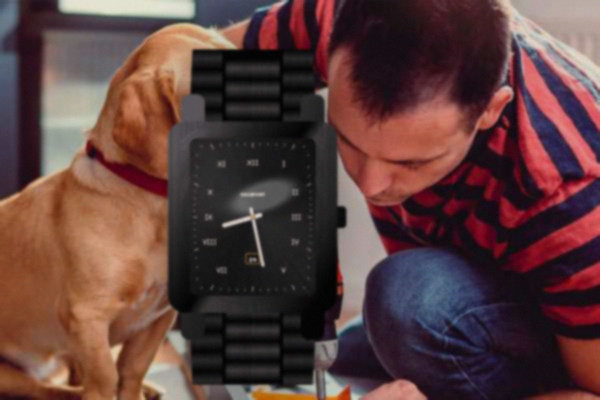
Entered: 8.28
